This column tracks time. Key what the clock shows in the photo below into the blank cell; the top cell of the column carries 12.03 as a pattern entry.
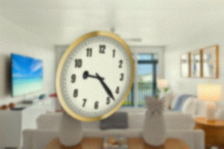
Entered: 9.23
